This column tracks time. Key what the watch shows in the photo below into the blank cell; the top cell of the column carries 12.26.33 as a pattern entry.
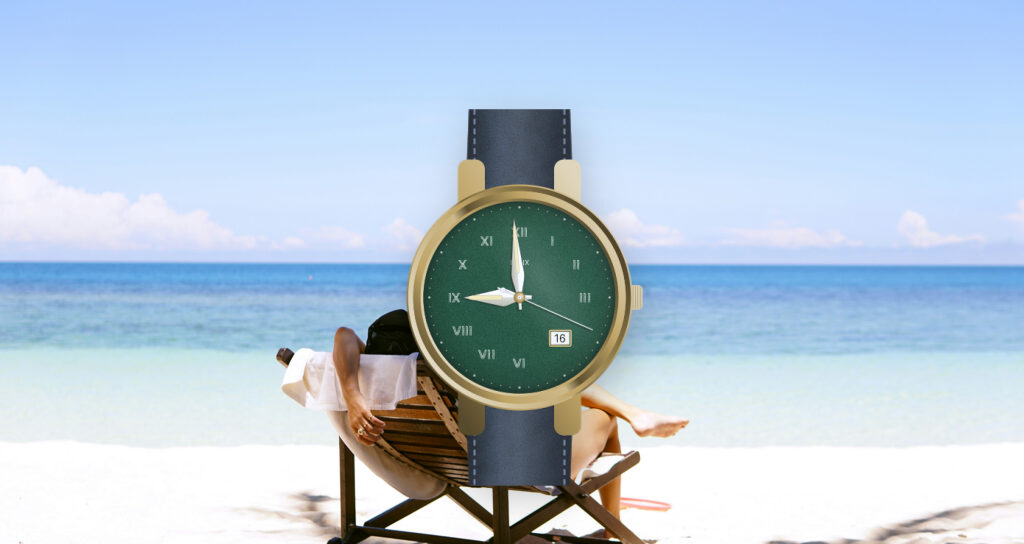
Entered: 8.59.19
